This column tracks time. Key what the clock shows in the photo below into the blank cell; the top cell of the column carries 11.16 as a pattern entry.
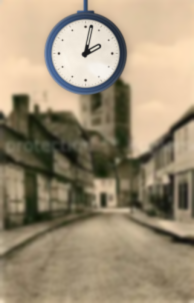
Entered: 2.02
